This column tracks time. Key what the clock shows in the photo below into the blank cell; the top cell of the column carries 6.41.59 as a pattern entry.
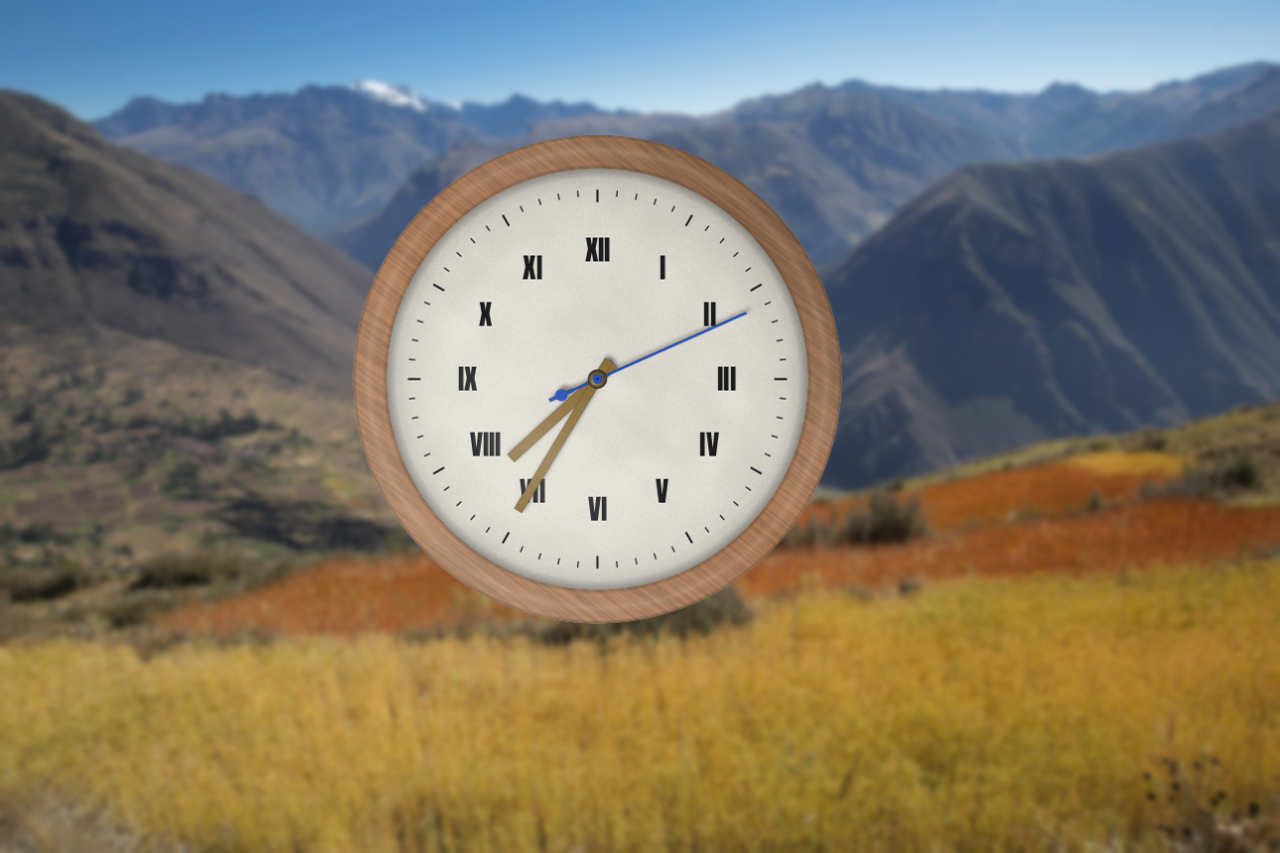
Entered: 7.35.11
